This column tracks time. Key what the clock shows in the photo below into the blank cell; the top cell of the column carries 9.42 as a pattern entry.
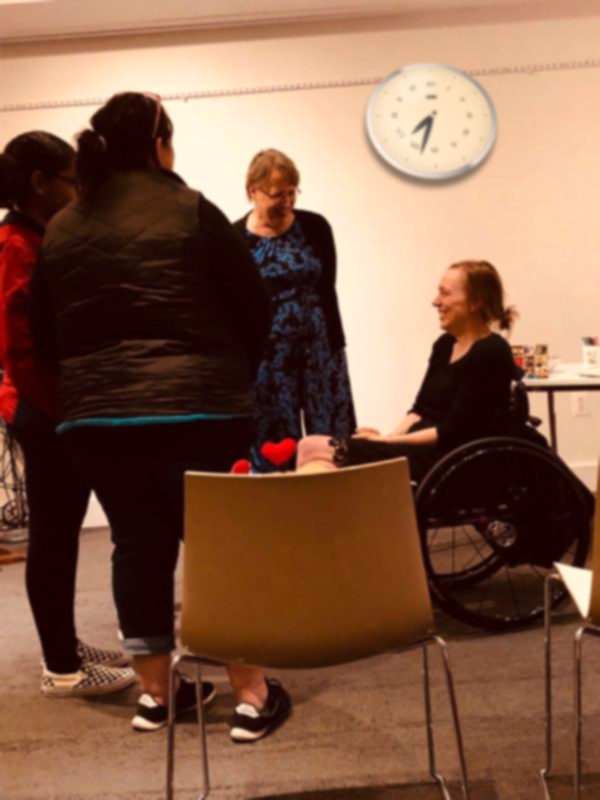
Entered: 7.33
